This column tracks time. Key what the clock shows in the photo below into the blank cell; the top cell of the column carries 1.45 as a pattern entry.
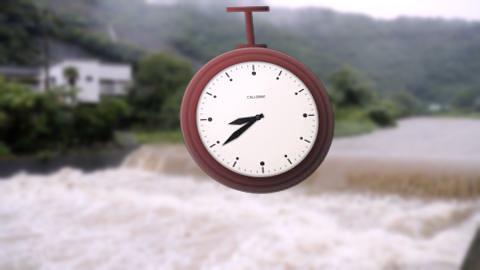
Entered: 8.39
